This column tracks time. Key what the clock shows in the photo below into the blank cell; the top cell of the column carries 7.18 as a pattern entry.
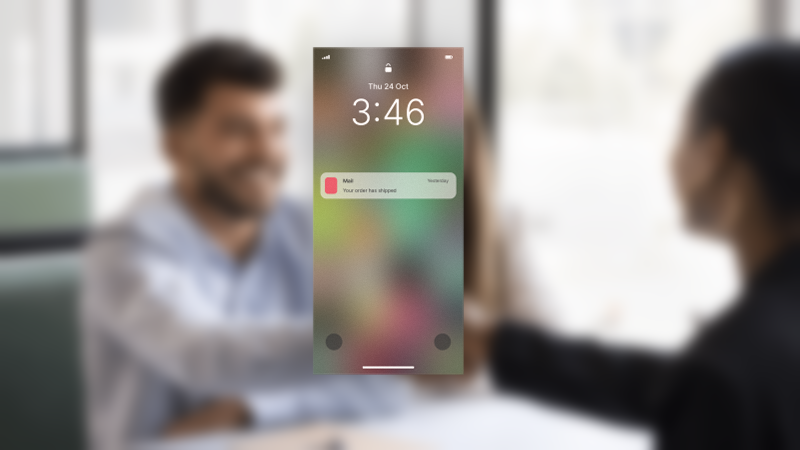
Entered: 3.46
